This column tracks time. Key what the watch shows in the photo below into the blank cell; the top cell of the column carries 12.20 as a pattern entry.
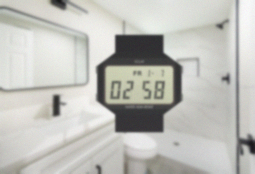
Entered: 2.58
